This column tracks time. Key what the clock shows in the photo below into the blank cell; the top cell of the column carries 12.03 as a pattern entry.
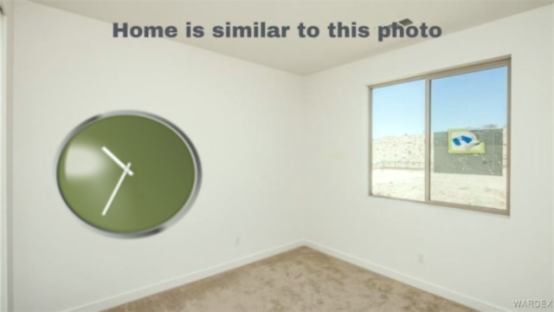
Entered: 10.34
